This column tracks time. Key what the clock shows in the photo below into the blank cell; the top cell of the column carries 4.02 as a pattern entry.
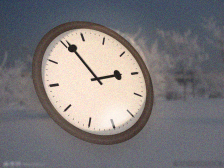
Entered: 2.56
